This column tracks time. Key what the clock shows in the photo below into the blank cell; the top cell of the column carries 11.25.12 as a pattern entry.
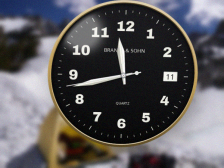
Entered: 11.42.43
